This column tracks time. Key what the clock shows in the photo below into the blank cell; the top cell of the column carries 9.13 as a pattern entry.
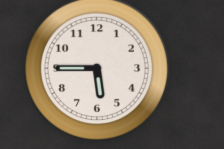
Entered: 5.45
